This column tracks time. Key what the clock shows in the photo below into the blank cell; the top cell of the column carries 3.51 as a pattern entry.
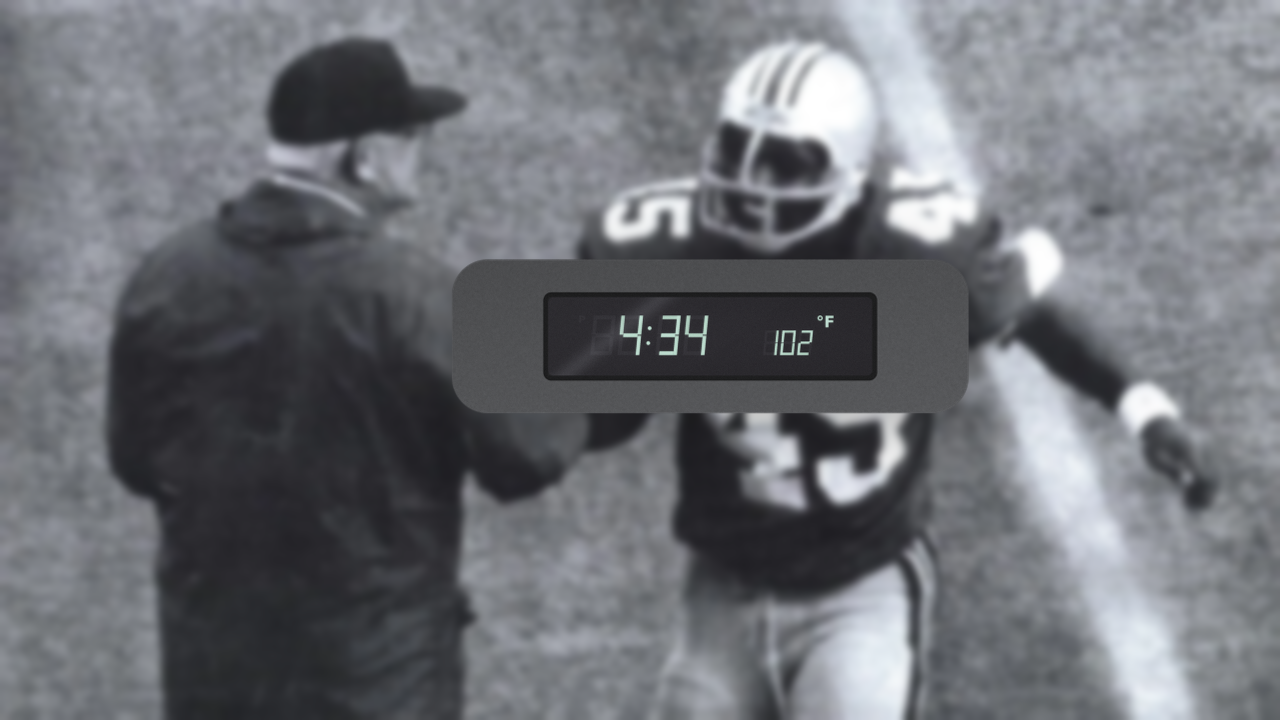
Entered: 4.34
